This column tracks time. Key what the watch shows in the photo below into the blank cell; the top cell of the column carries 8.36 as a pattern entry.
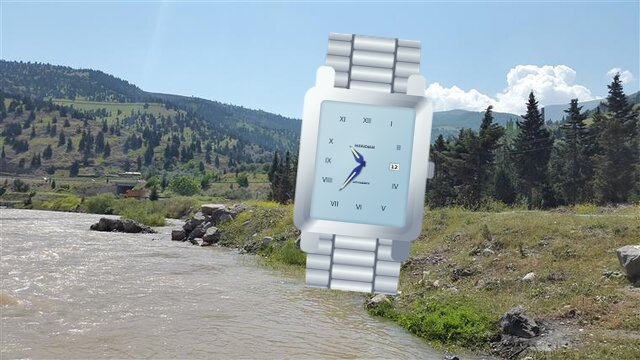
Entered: 10.36
